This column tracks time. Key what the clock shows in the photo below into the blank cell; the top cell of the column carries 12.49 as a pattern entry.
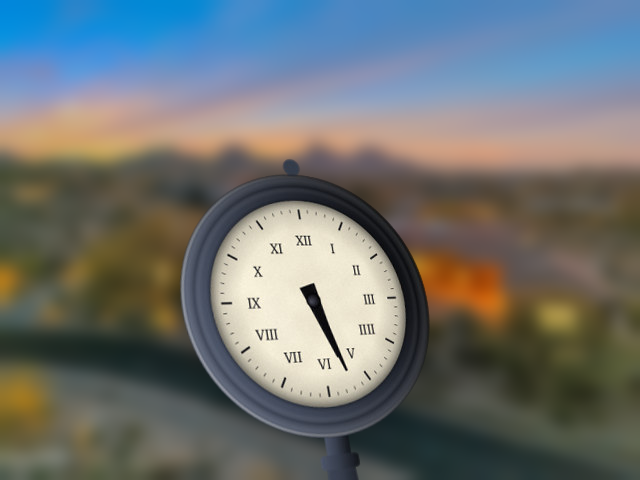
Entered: 5.27
